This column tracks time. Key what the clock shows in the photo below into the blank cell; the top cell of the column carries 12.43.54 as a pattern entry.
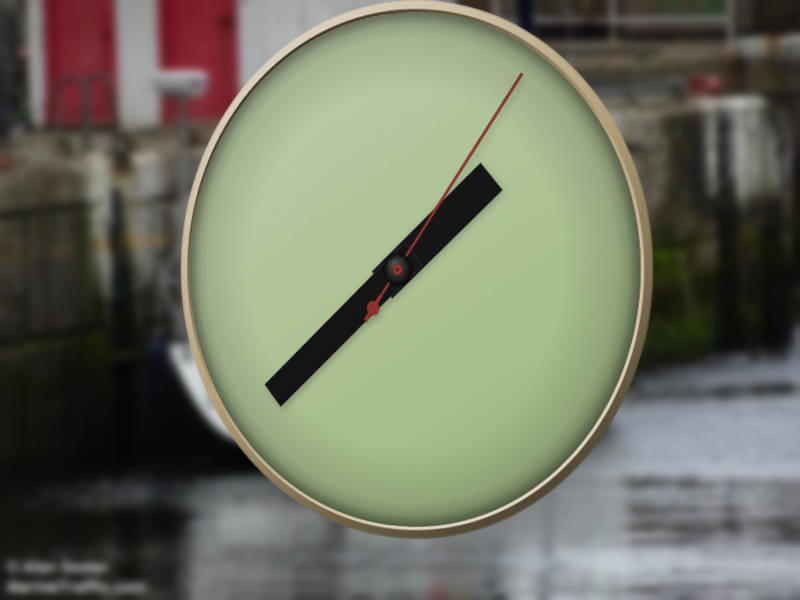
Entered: 1.38.06
